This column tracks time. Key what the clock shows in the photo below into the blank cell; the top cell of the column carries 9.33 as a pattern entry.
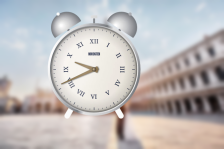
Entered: 9.41
